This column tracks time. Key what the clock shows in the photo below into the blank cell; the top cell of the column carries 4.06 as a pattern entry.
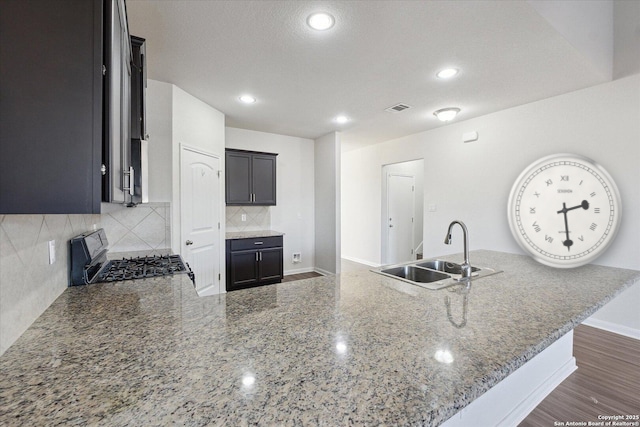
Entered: 2.29
